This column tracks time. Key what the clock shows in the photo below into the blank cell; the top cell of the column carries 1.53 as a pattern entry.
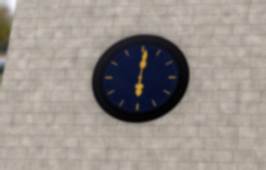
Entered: 6.01
